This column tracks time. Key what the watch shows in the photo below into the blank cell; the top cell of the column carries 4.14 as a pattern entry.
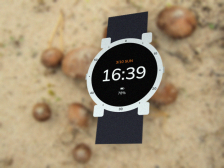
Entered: 16.39
